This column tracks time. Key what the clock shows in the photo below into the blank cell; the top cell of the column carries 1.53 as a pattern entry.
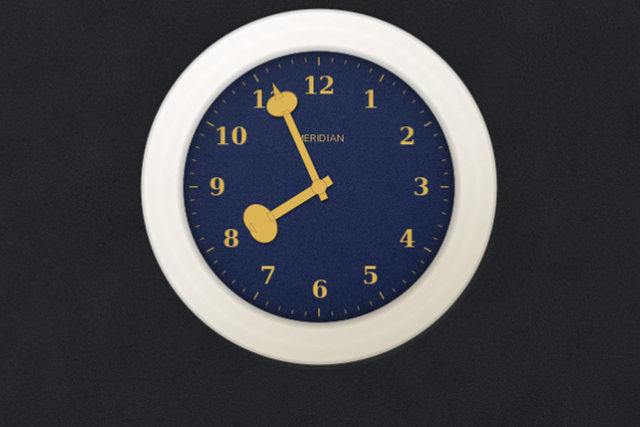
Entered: 7.56
